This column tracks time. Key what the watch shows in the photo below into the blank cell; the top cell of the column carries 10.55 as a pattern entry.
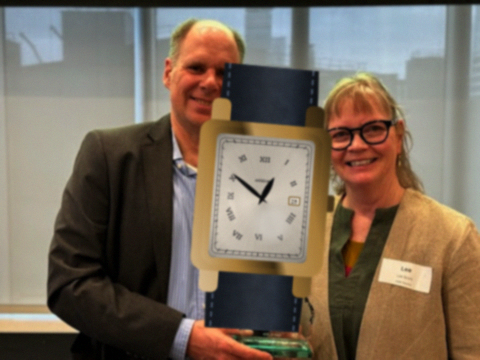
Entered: 12.51
